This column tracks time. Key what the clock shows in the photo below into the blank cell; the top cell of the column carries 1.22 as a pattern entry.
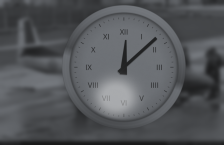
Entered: 12.08
